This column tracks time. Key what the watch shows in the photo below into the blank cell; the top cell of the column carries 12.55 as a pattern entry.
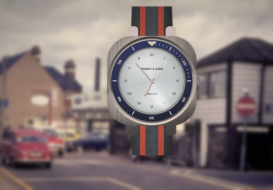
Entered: 6.53
